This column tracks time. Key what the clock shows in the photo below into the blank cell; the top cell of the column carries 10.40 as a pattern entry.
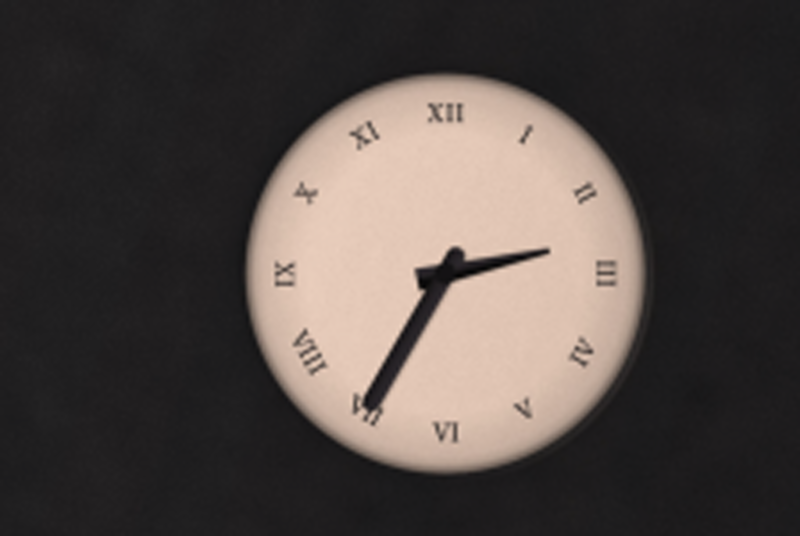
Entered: 2.35
